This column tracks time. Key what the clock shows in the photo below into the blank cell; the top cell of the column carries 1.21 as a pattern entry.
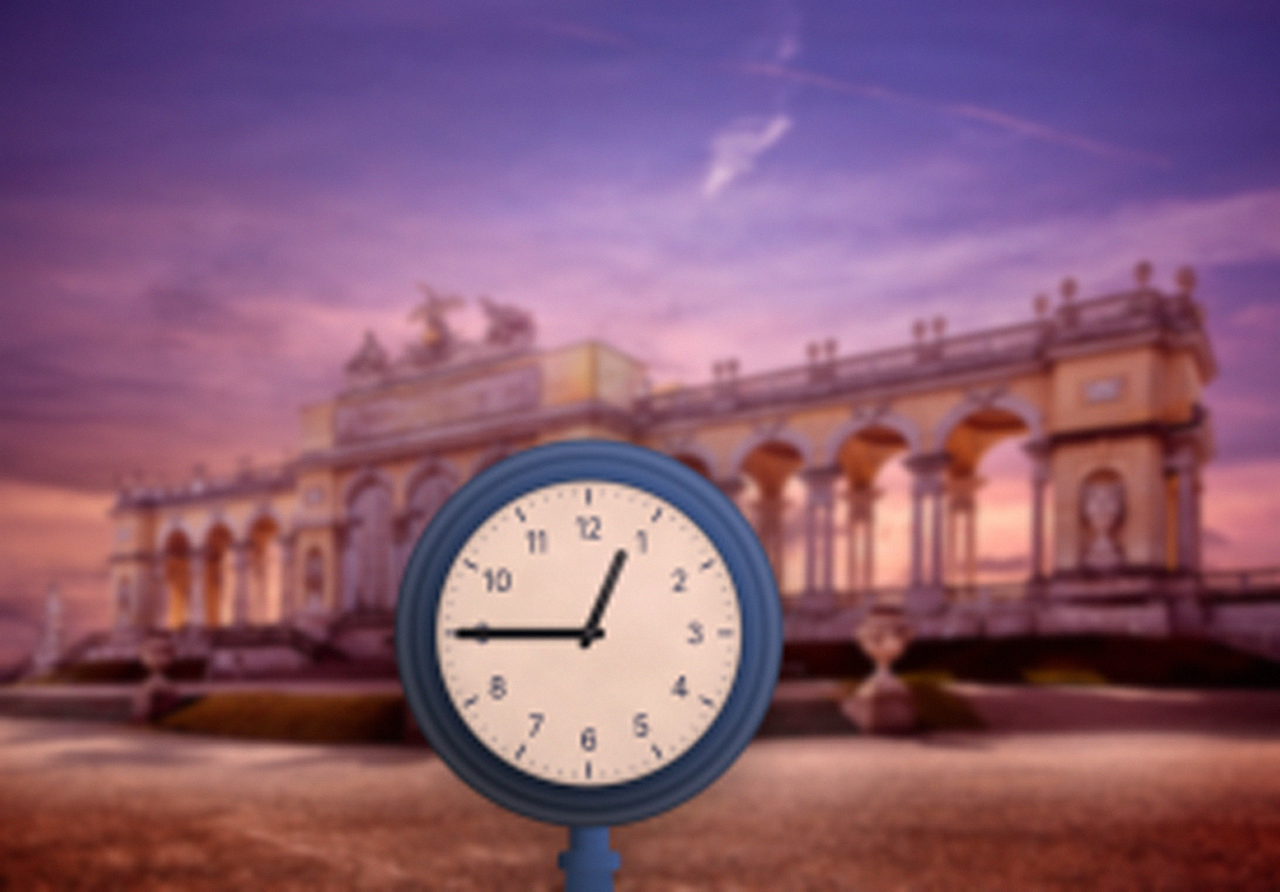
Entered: 12.45
